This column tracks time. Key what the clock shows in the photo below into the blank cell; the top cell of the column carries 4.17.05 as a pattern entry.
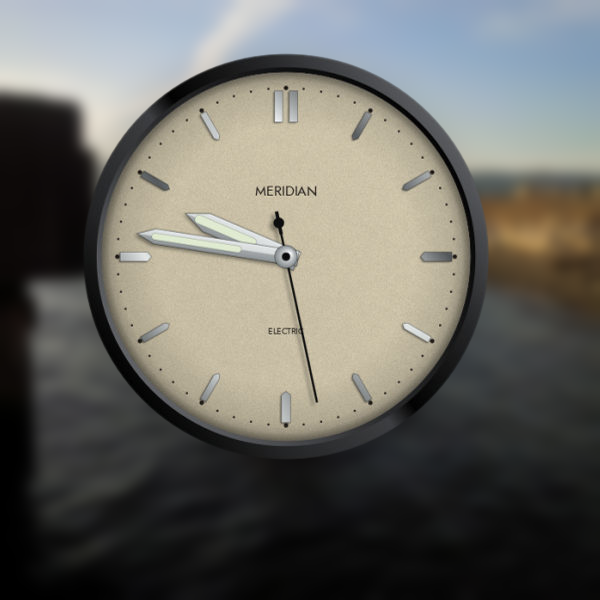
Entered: 9.46.28
